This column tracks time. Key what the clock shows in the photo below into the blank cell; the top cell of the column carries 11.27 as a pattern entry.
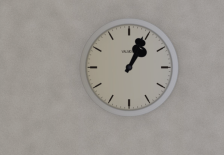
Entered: 1.04
